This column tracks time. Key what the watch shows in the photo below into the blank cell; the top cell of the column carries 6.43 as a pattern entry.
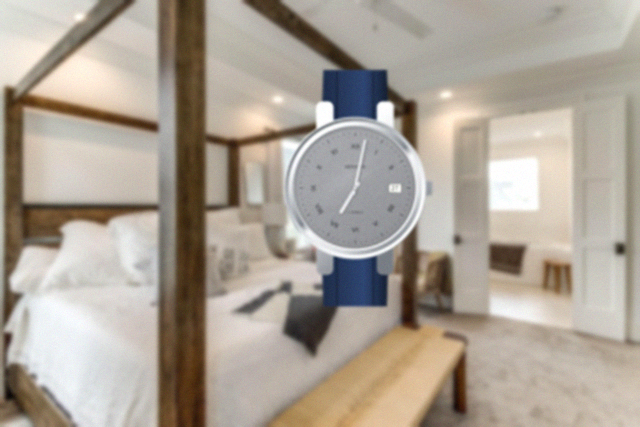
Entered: 7.02
